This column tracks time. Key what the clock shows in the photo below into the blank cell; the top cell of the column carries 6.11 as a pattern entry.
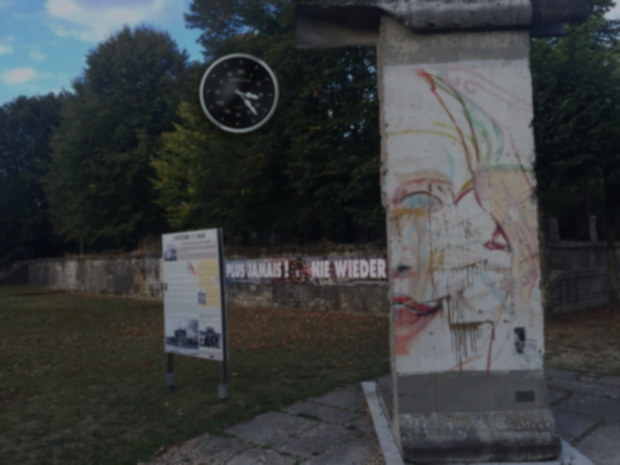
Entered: 3.23
